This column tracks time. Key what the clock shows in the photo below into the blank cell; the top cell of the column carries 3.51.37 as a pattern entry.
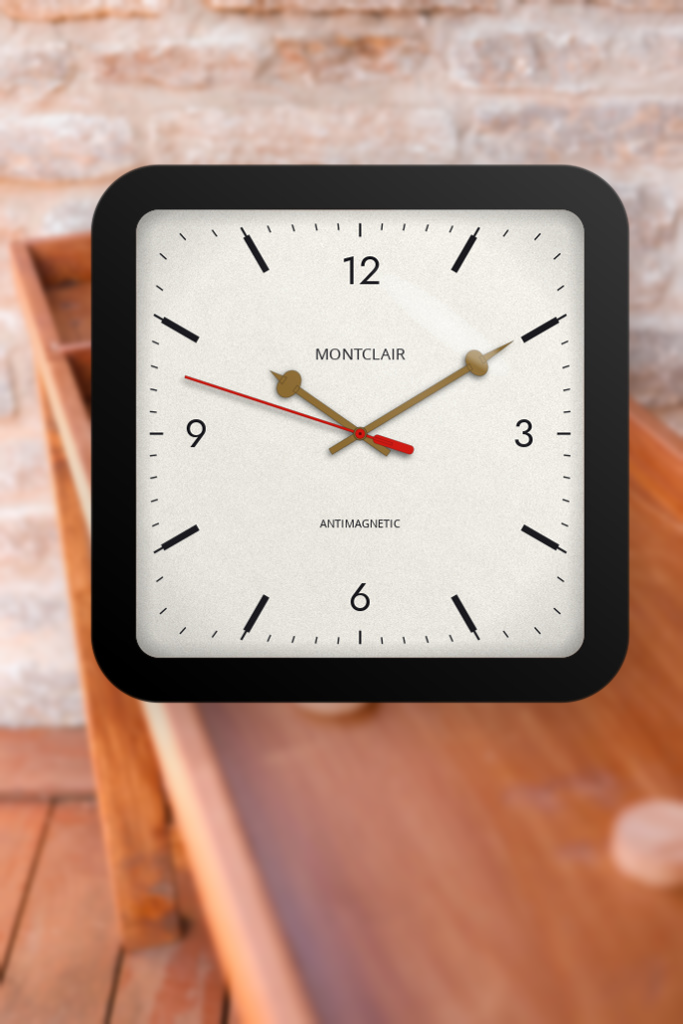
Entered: 10.09.48
